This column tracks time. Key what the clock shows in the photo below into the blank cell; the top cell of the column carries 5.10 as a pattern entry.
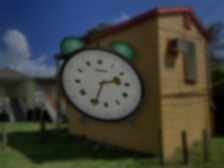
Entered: 2.34
